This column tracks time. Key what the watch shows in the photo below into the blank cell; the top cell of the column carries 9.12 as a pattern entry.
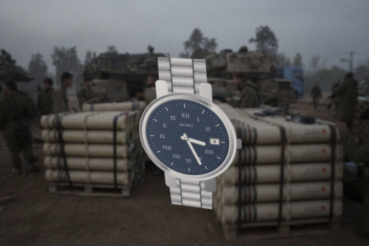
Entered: 3.26
